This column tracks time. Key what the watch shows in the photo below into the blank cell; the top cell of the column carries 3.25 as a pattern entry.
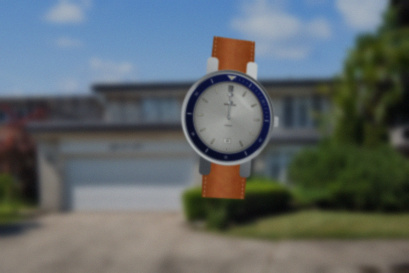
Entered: 12.00
